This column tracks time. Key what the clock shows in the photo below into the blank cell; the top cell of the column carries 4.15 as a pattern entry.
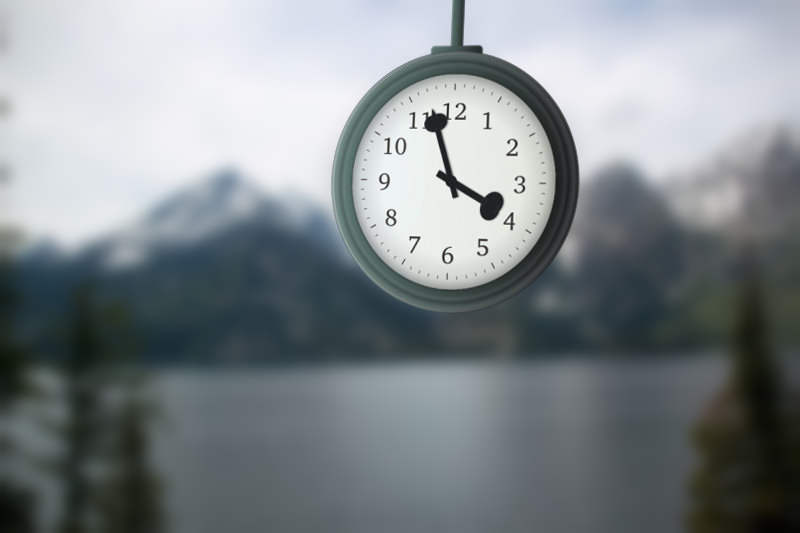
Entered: 3.57
